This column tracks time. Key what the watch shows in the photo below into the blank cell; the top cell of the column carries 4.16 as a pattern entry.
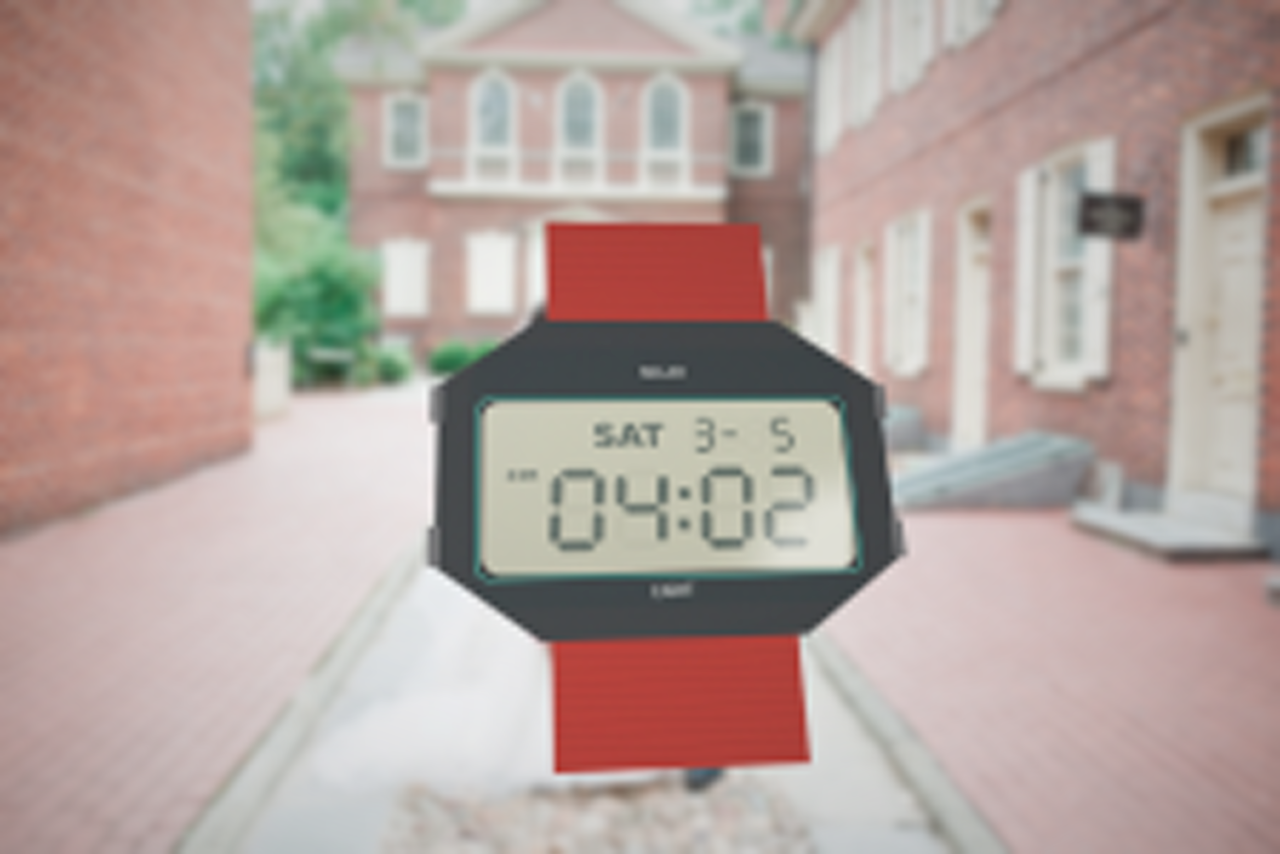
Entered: 4.02
